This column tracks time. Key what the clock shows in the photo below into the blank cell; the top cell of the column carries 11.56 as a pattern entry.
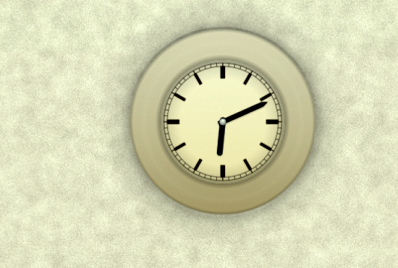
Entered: 6.11
